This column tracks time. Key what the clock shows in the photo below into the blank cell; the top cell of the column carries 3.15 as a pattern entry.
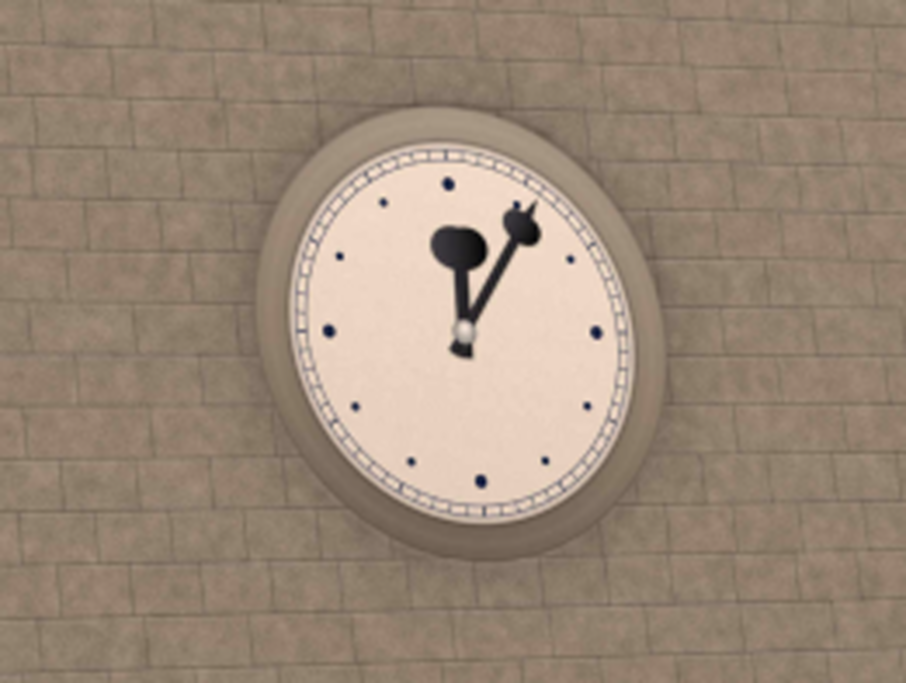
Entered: 12.06
